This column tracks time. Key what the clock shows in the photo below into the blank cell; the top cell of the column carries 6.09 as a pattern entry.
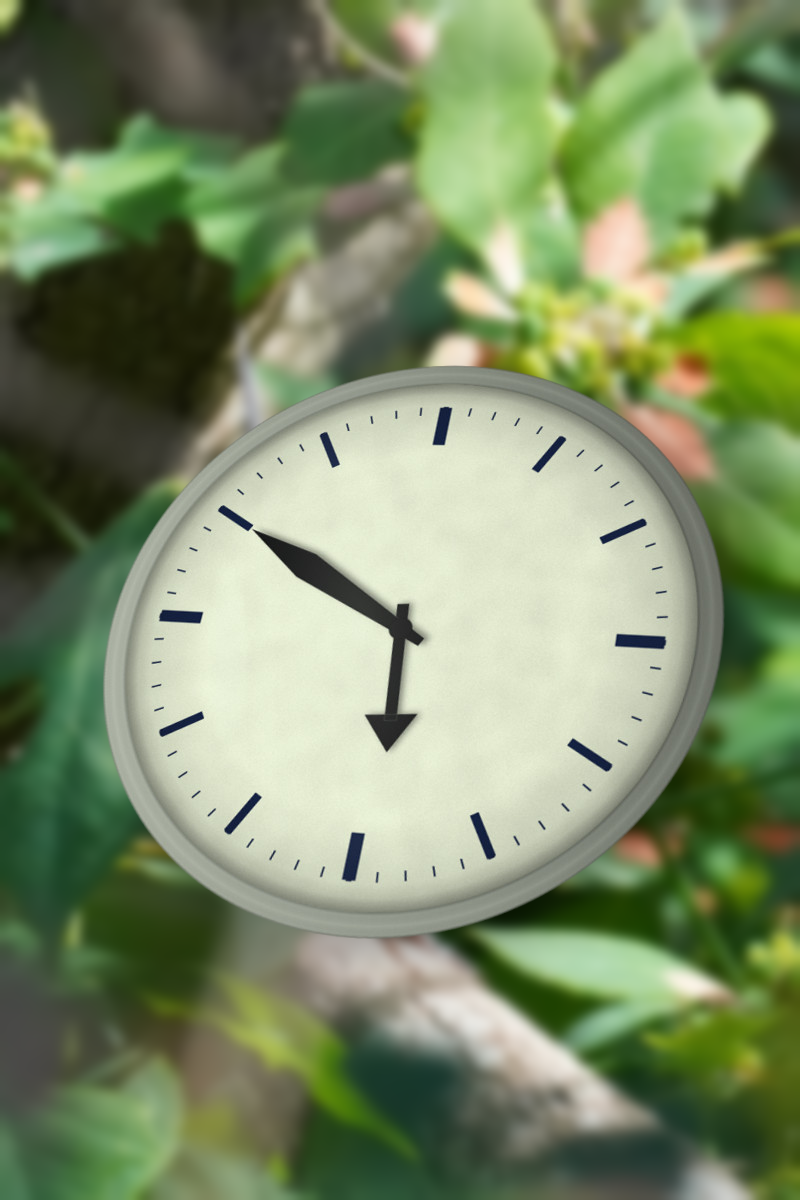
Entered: 5.50
